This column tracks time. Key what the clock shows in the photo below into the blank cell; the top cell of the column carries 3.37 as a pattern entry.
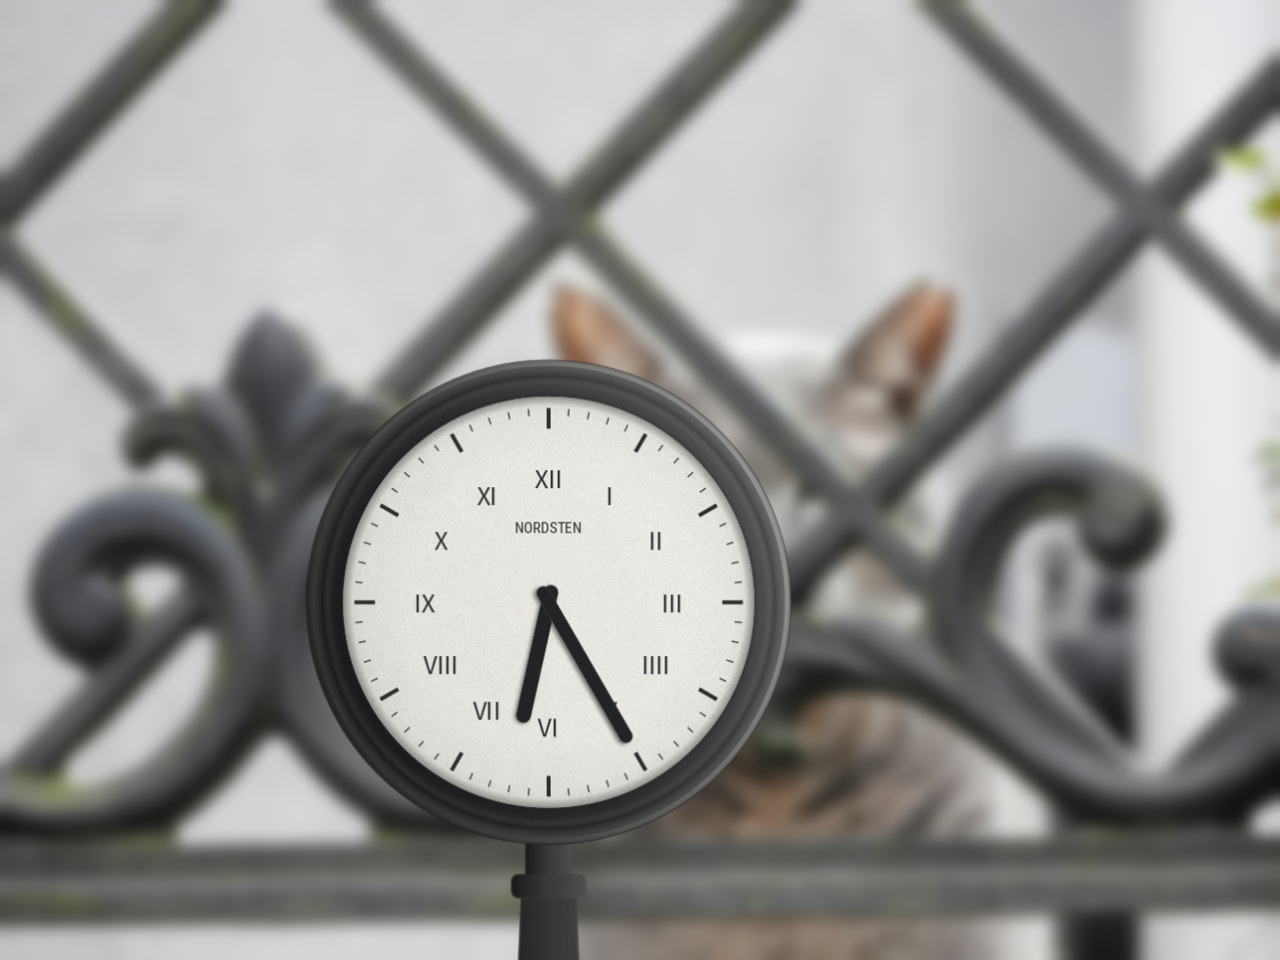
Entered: 6.25
